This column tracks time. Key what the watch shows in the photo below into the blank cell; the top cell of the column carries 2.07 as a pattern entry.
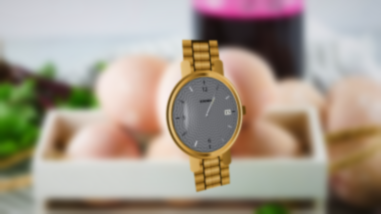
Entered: 1.05
